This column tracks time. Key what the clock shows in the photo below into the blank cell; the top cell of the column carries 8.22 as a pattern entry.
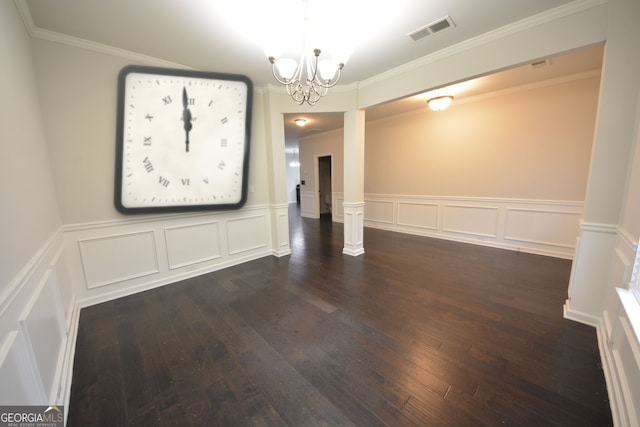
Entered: 11.59
